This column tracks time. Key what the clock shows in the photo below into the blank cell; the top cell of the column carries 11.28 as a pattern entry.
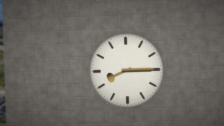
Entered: 8.15
